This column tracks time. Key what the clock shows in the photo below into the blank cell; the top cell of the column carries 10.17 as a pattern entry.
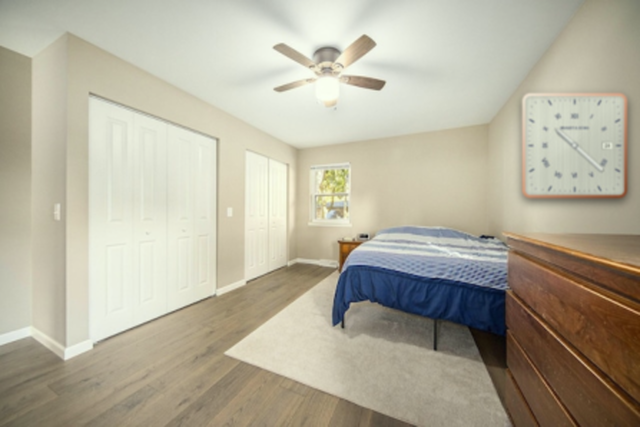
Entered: 10.22
